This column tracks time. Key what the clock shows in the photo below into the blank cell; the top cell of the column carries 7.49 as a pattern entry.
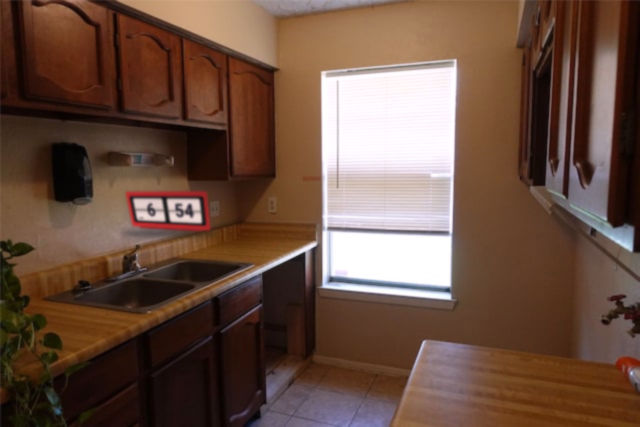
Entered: 6.54
